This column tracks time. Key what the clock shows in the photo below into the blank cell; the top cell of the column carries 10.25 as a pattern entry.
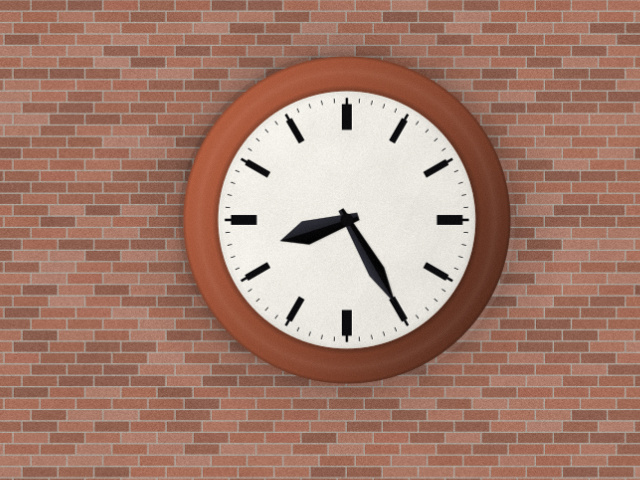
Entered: 8.25
